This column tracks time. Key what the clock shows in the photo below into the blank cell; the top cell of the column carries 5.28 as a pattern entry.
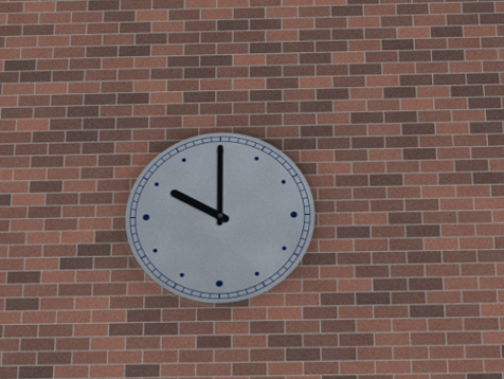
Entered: 10.00
